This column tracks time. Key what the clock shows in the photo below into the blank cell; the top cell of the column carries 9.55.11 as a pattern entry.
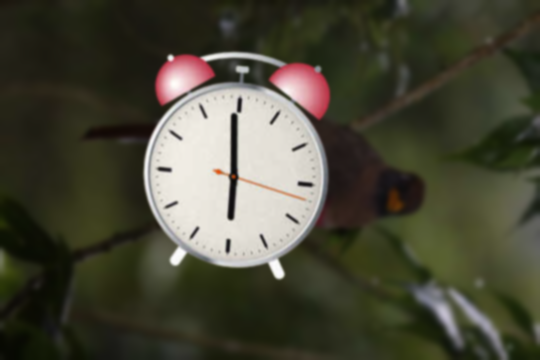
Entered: 5.59.17
